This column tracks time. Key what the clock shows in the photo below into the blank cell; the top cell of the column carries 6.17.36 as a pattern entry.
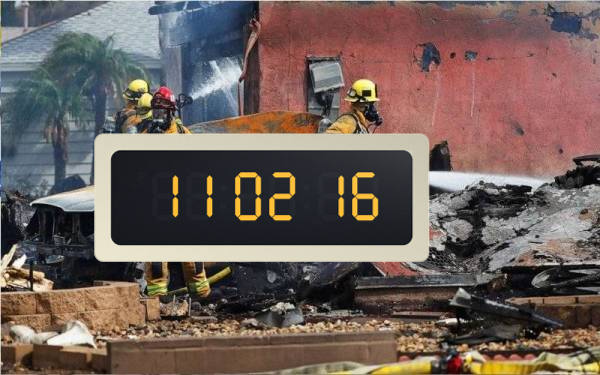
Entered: 11.02.16
